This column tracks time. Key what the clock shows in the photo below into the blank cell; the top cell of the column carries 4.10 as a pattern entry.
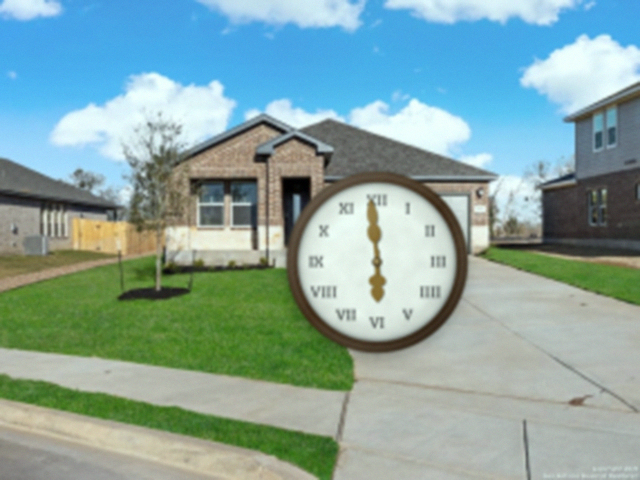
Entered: 5.59
